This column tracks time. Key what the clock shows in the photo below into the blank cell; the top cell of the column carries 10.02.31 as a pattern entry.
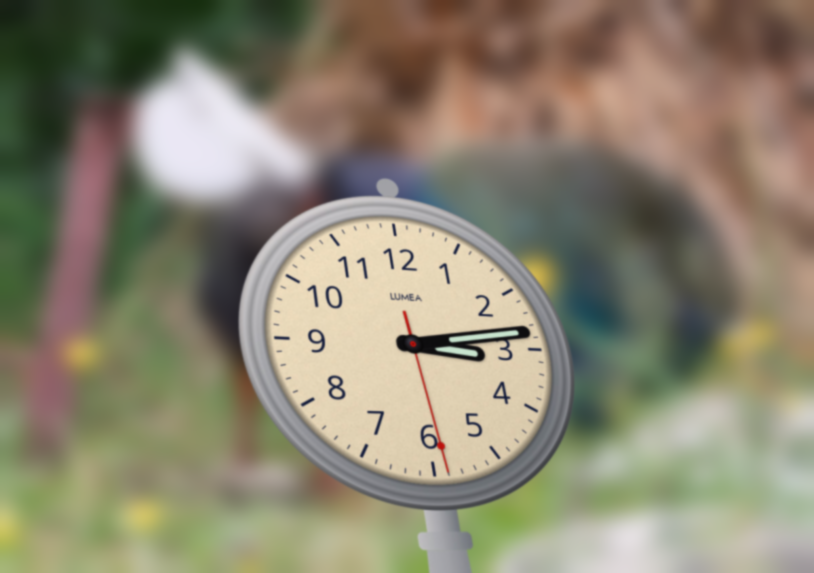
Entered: 3.13.29
